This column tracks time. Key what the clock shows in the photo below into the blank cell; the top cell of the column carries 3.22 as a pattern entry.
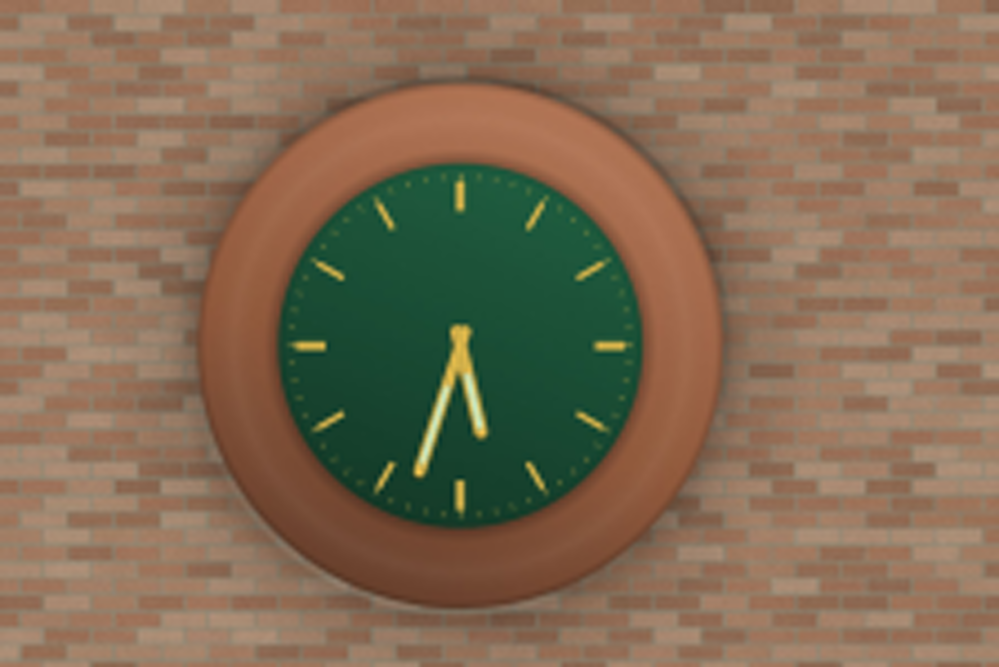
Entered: 5.33
